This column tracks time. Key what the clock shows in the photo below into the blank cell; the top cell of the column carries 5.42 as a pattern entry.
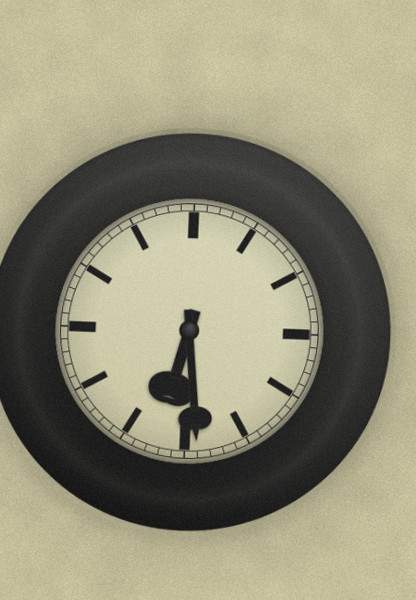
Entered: 6.29
